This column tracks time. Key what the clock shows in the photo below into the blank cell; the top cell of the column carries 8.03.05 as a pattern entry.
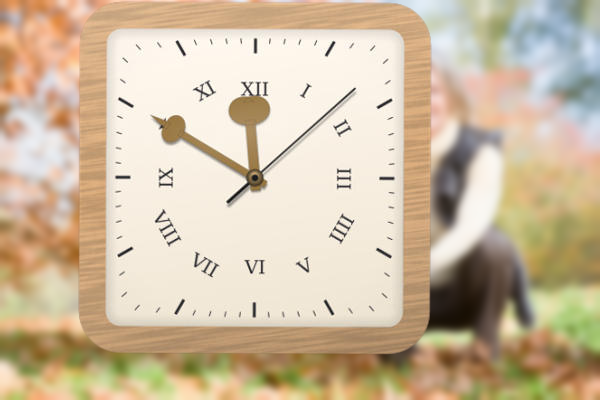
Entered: 11.50.08
